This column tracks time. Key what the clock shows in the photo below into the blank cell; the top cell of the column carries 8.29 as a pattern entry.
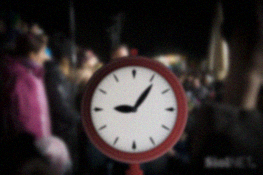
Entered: 9.06
